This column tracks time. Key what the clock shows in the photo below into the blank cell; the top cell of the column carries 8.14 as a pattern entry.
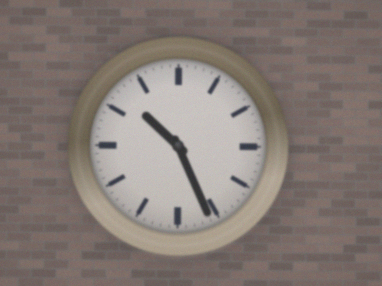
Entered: 10.26
